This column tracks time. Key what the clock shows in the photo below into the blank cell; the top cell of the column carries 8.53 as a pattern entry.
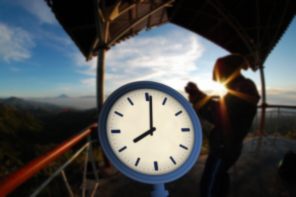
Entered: 8.01
